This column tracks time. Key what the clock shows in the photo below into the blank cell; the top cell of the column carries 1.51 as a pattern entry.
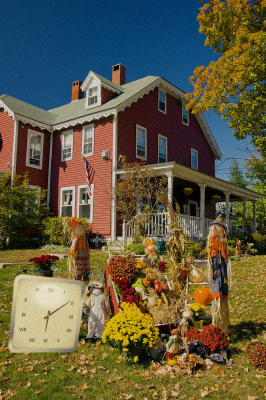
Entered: 6.09
